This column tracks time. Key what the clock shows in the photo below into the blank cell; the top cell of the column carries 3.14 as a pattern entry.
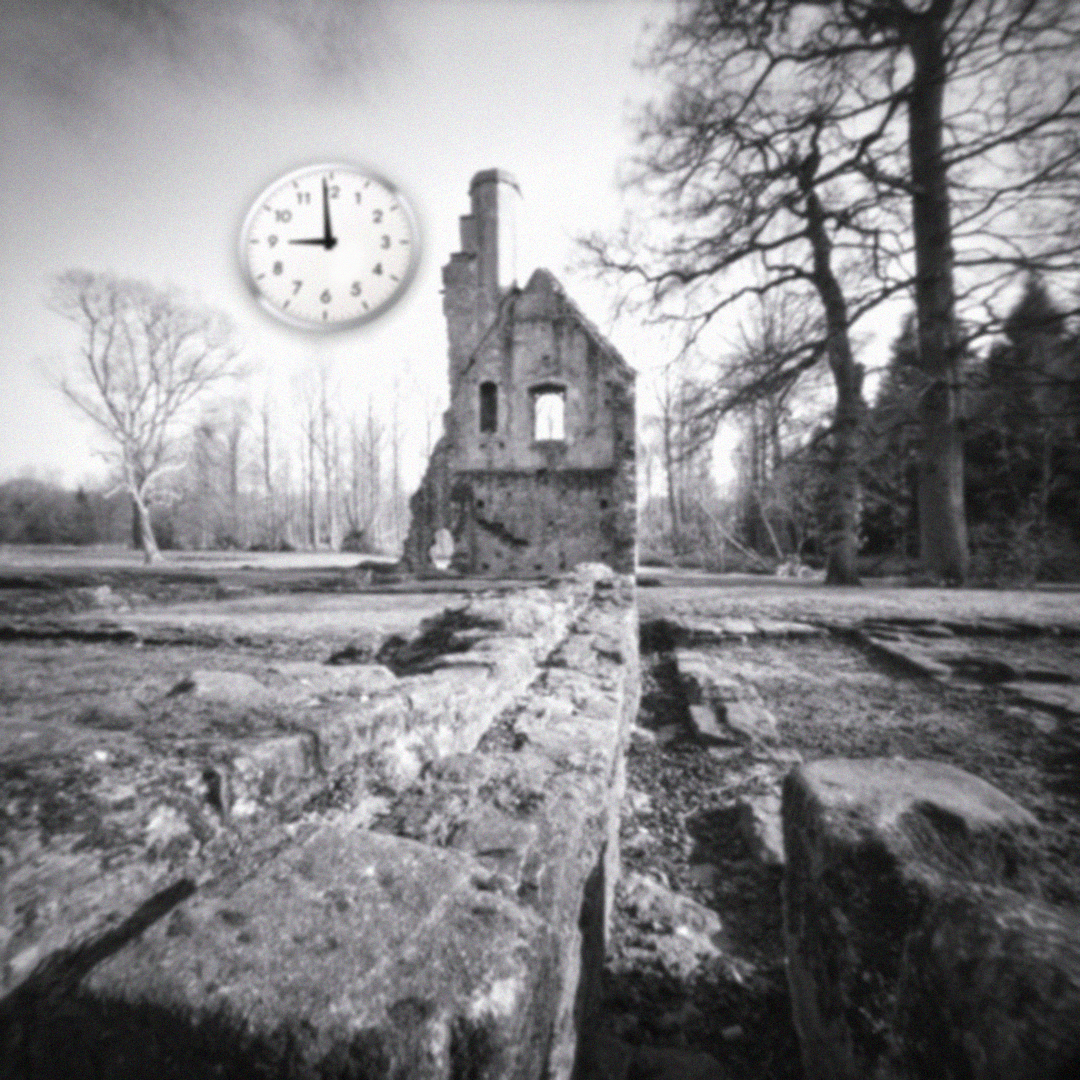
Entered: 8.59
